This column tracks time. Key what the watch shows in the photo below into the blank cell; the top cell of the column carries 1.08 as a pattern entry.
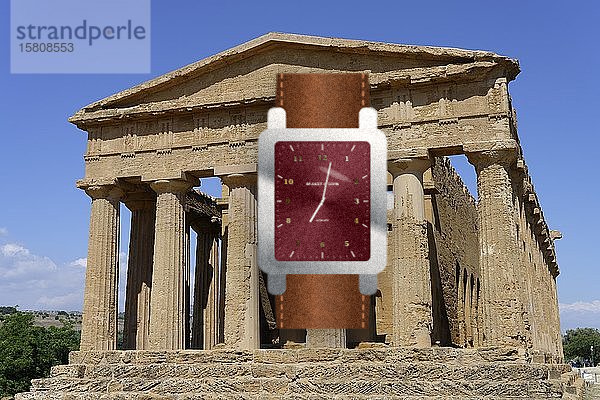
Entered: 7.02
